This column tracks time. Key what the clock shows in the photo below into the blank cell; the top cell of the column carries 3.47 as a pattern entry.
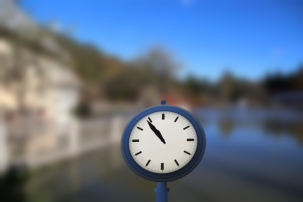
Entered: 10.54
